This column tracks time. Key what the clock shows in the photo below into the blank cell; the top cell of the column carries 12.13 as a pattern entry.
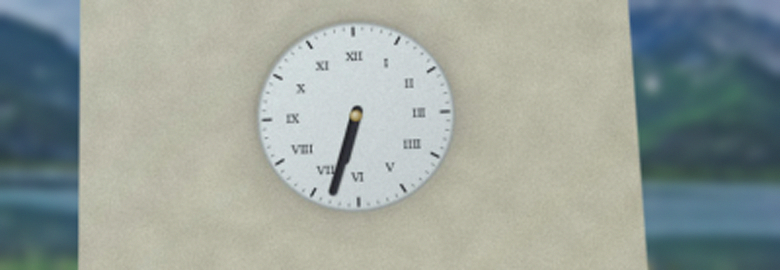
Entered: 6.33
